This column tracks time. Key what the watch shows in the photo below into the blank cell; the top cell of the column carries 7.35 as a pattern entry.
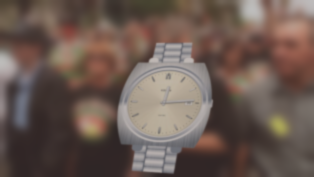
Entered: 12.14
